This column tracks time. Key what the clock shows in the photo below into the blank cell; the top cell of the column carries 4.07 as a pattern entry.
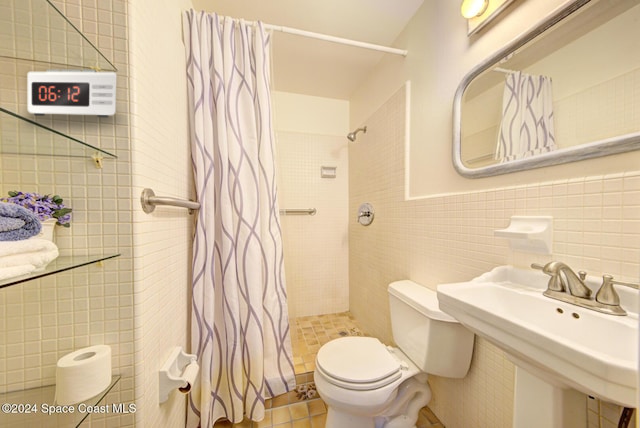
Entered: 6.12
